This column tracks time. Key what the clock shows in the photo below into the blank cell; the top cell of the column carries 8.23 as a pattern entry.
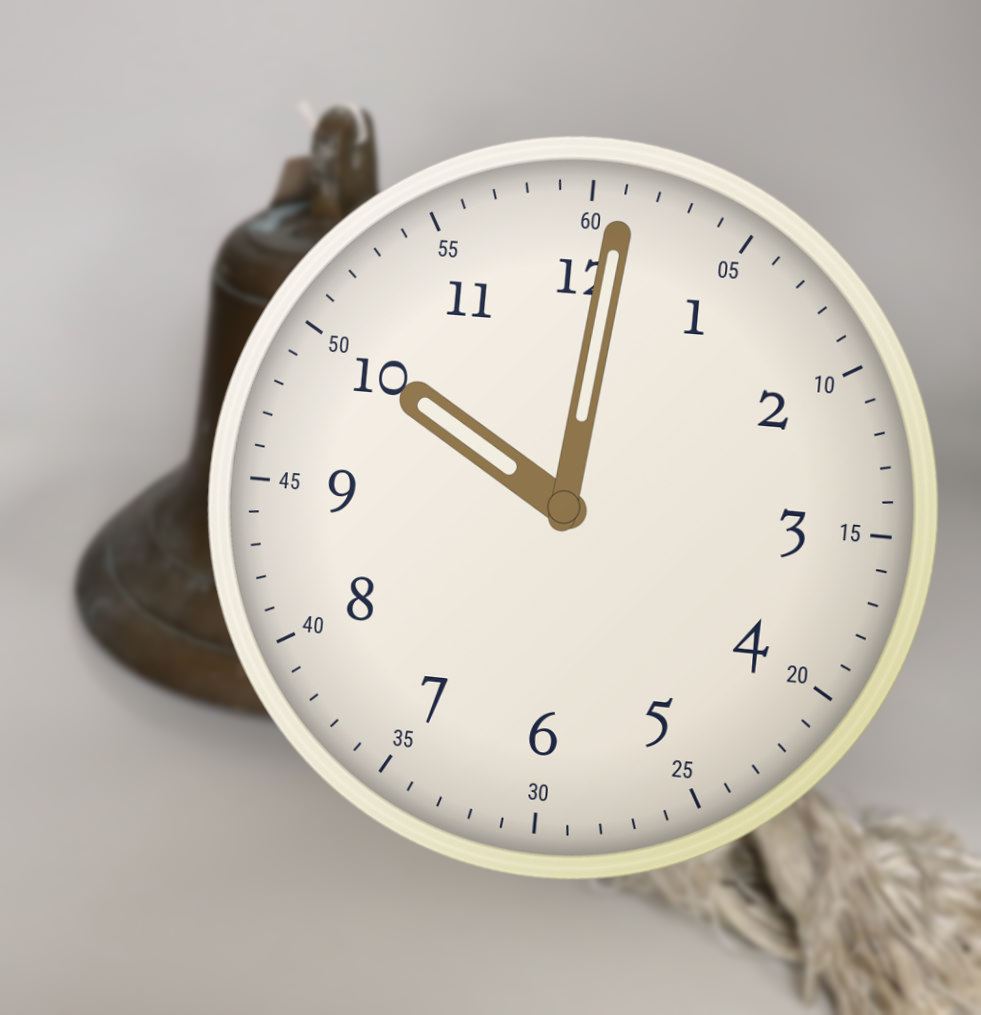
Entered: 10.01
